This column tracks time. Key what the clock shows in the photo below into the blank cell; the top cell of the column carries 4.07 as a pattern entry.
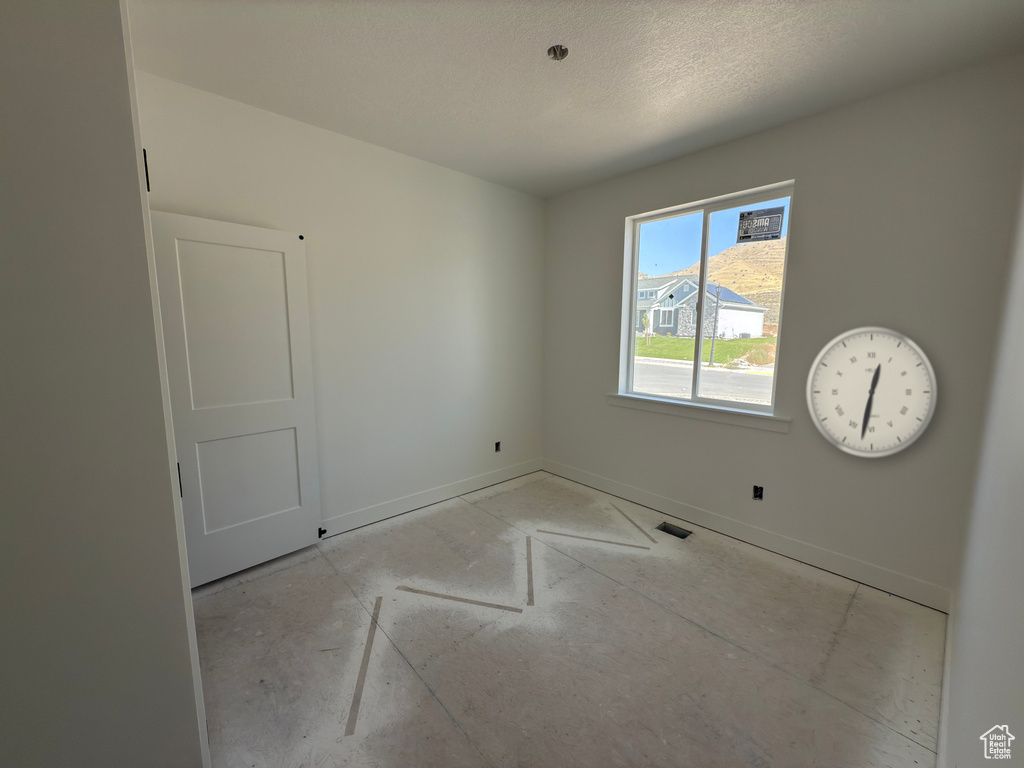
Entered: 12.32
